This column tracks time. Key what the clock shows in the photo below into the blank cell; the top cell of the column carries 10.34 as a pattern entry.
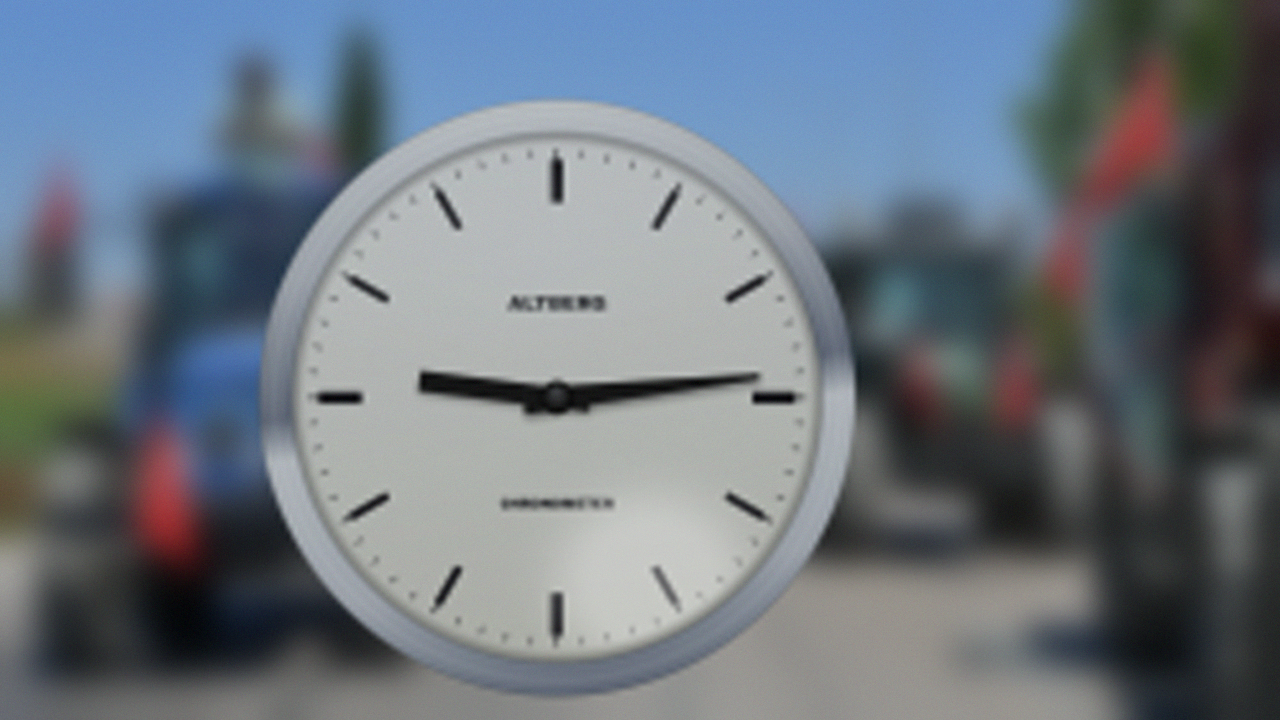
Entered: 9.14
